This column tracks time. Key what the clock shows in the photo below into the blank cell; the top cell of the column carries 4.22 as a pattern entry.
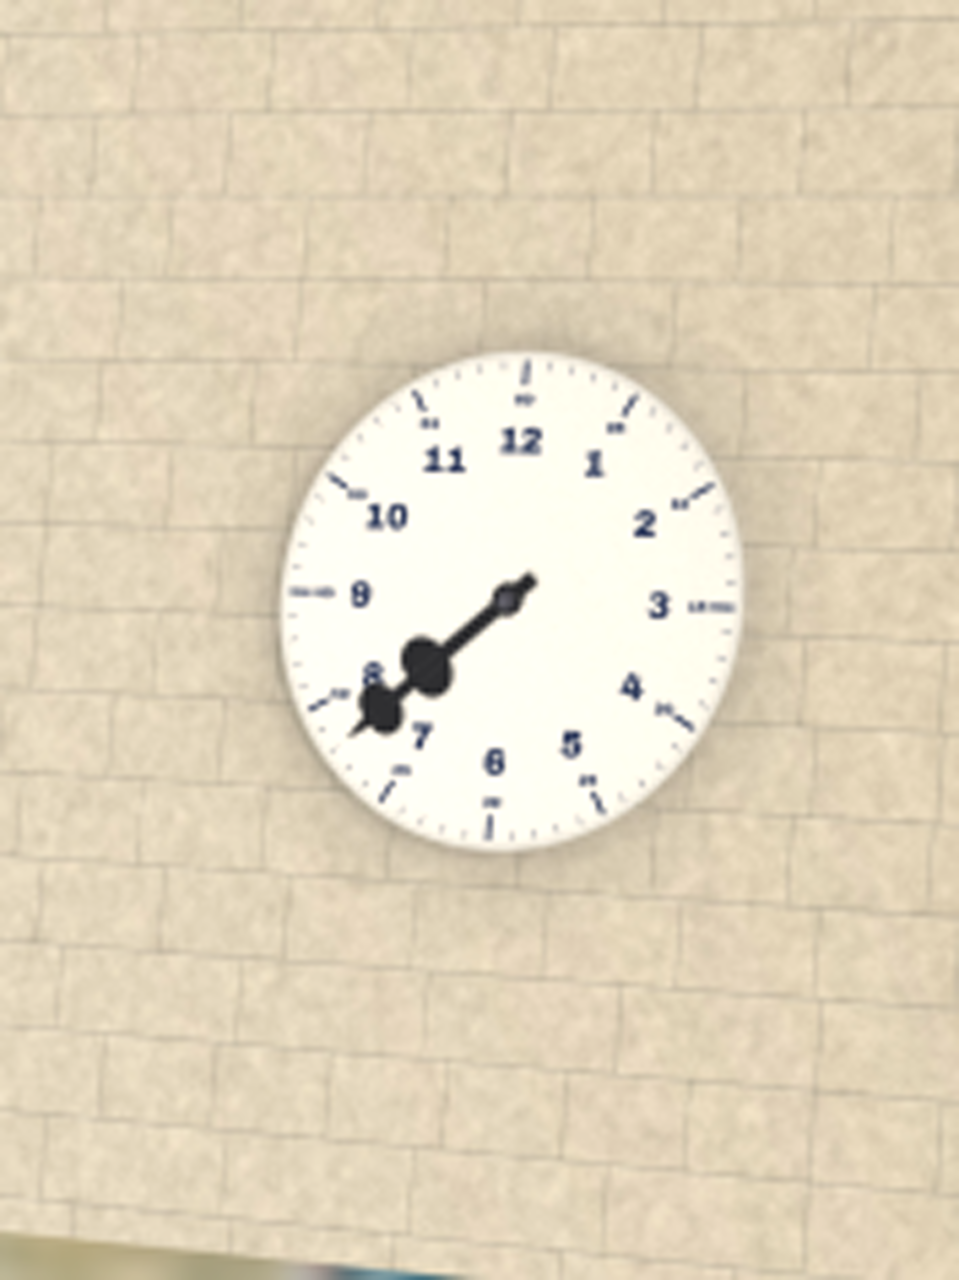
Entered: 7.38
